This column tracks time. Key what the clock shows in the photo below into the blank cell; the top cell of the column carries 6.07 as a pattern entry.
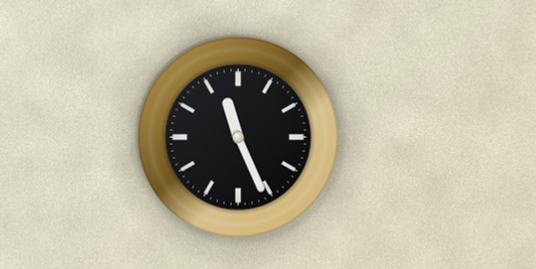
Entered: 11.26
